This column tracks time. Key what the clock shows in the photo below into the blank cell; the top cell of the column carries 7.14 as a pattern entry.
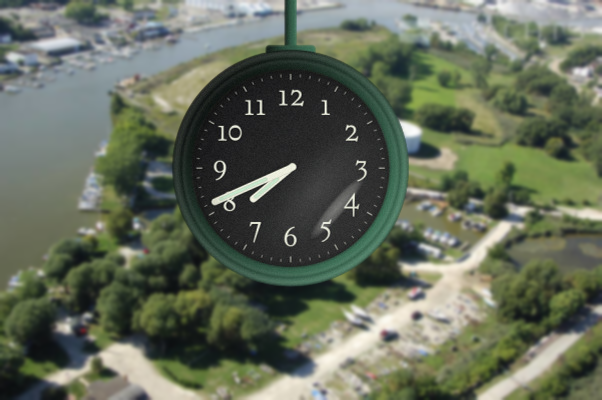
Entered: 7.41
